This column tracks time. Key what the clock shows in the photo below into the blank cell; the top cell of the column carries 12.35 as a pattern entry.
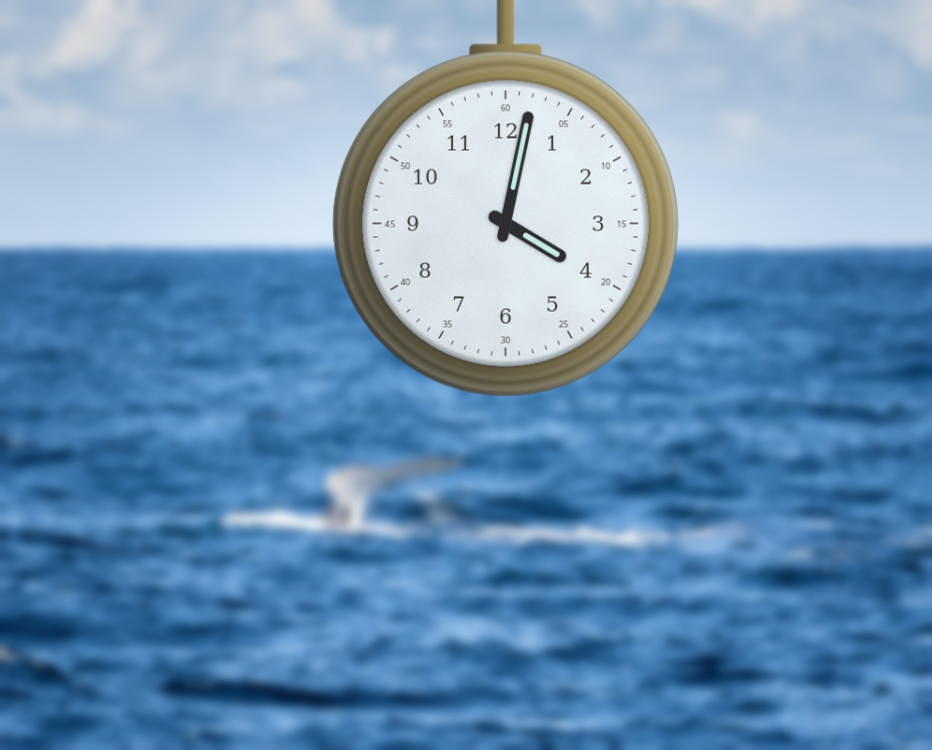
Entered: 4.02
